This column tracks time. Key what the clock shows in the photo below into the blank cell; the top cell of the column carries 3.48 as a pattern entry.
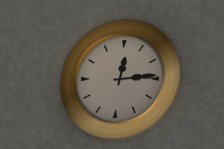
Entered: 12.14
